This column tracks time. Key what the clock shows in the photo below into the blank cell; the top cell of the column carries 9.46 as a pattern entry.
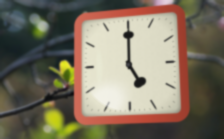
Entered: 5.00
